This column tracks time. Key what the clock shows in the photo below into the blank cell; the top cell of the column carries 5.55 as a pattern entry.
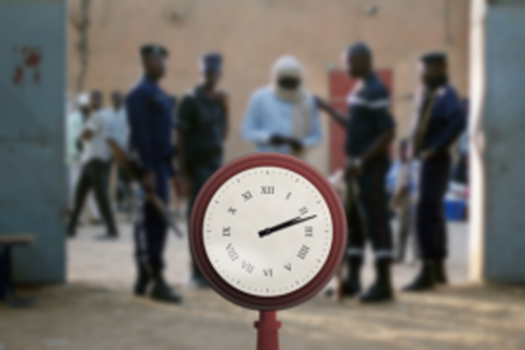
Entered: 2.12
